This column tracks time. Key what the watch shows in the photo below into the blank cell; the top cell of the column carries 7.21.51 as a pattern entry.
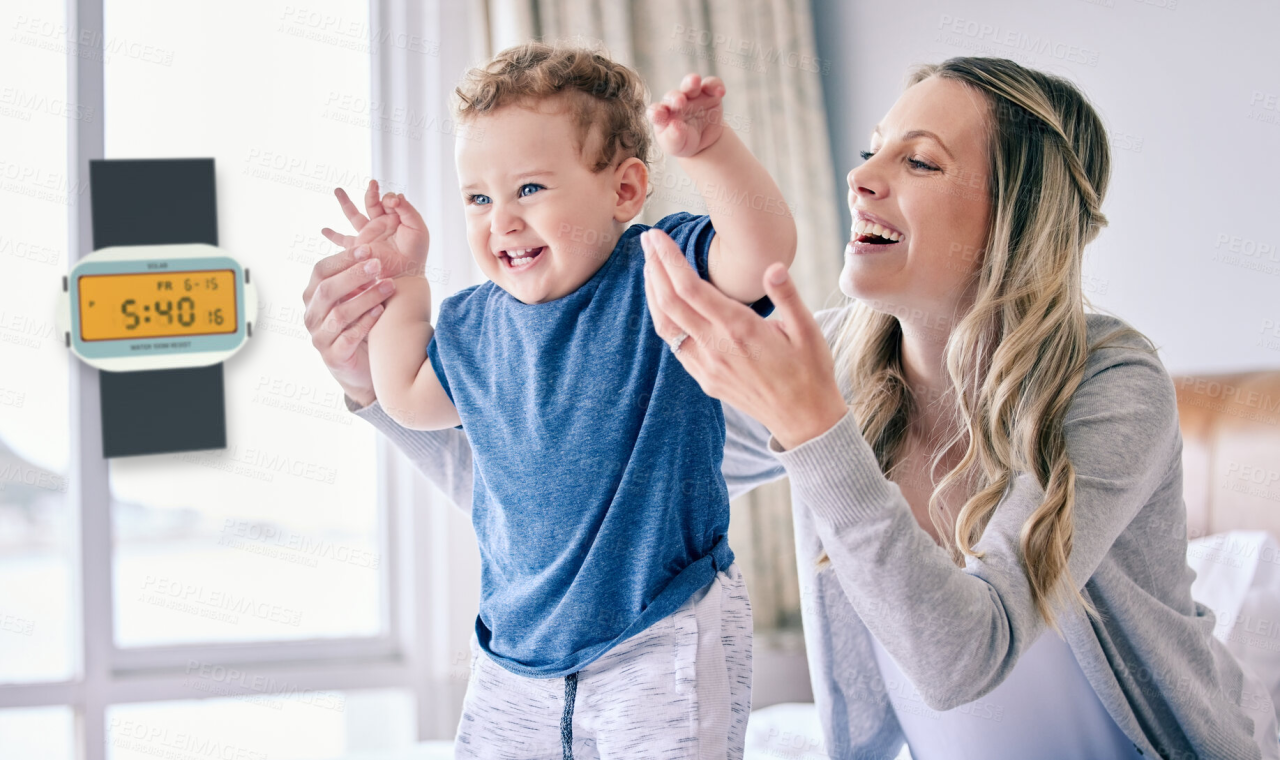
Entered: 5.40.16
